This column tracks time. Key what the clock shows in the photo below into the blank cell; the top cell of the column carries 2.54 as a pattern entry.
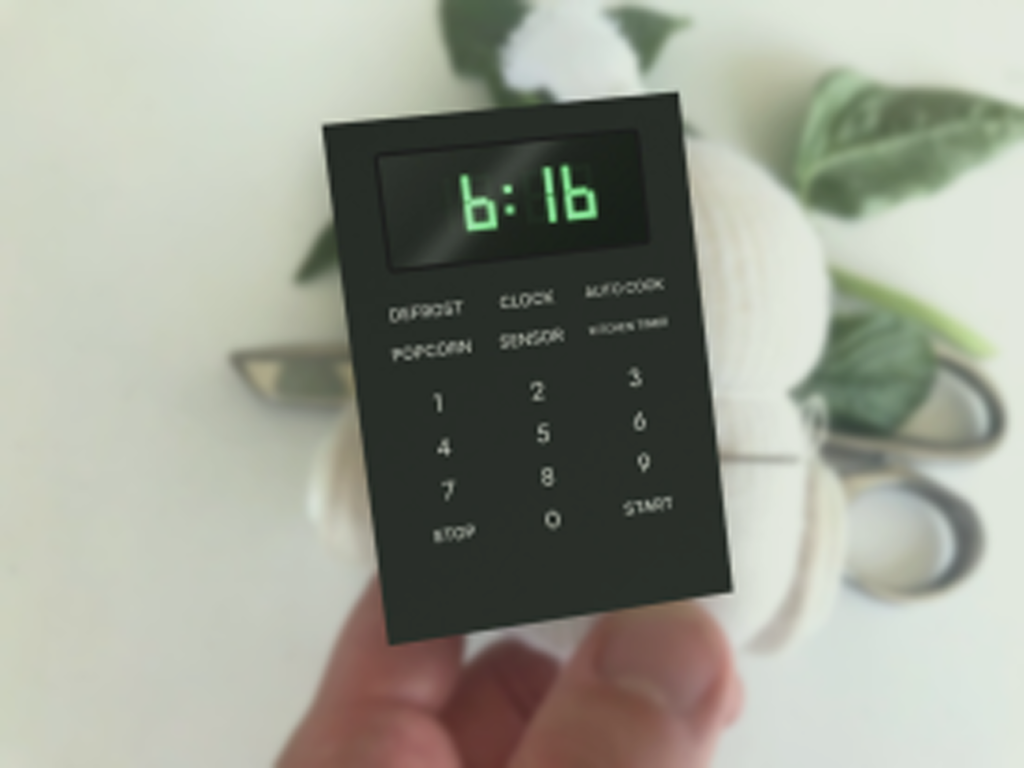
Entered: 6.16
